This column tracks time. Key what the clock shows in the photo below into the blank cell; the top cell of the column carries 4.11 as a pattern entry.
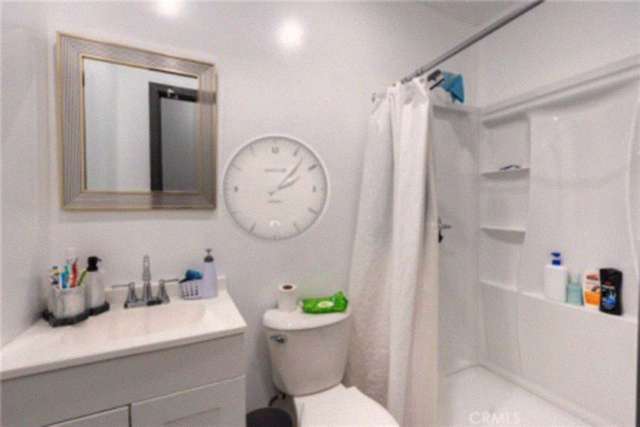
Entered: 2.07
